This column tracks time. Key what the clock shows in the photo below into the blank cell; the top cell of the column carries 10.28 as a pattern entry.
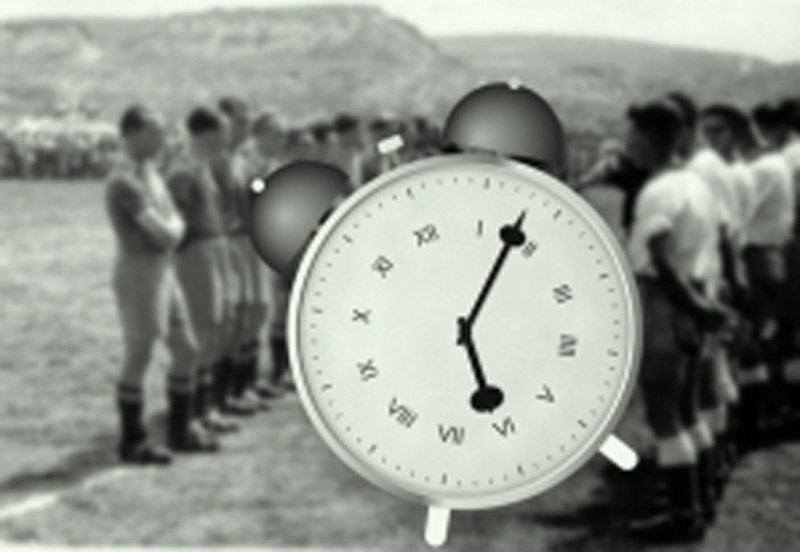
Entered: 6.08
